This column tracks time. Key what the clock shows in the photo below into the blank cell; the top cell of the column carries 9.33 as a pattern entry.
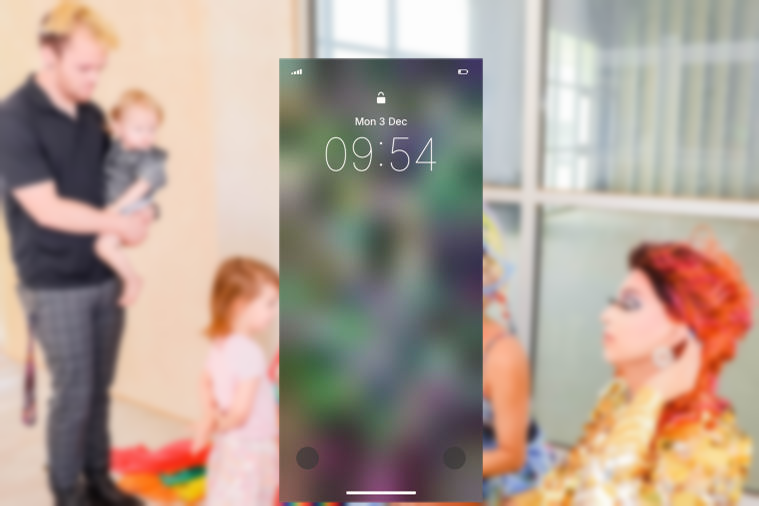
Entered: 9.54
